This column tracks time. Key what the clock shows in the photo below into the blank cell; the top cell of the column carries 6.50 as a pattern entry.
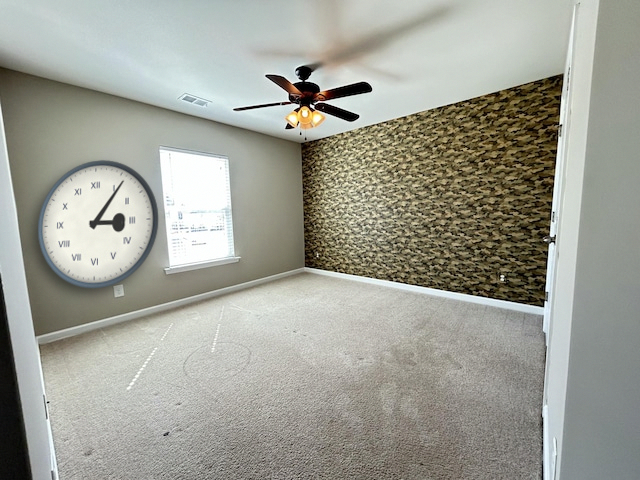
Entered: 3.06
